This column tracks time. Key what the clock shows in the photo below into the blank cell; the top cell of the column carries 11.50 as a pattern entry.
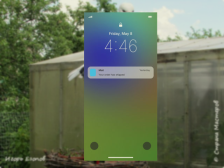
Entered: 4.46
